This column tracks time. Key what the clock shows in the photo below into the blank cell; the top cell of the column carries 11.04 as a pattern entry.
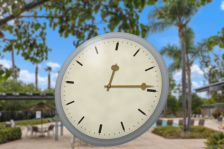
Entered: 12.14
